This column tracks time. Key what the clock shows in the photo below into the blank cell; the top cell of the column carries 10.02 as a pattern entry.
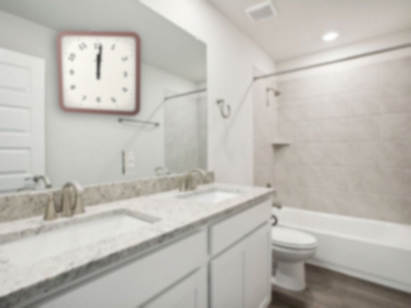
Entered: 12.01
